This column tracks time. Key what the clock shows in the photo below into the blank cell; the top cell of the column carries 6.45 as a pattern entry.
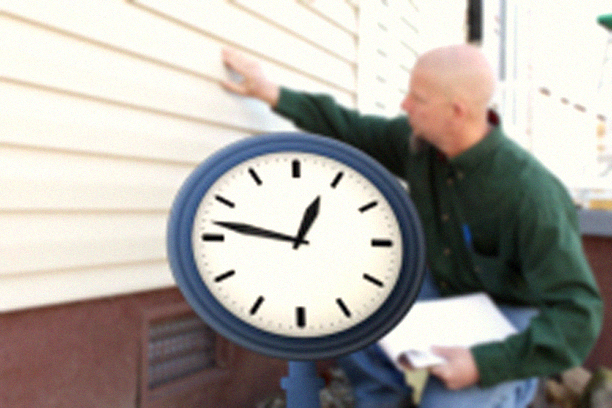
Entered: 12.47
